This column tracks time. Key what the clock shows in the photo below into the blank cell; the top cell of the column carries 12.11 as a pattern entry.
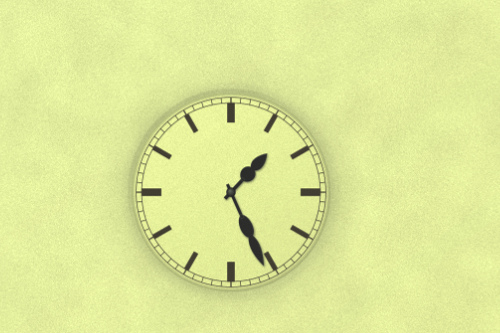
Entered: 1.26
